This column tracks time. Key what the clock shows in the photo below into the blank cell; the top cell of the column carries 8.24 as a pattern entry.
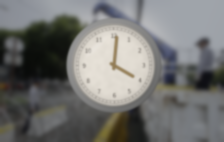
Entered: 4.01
